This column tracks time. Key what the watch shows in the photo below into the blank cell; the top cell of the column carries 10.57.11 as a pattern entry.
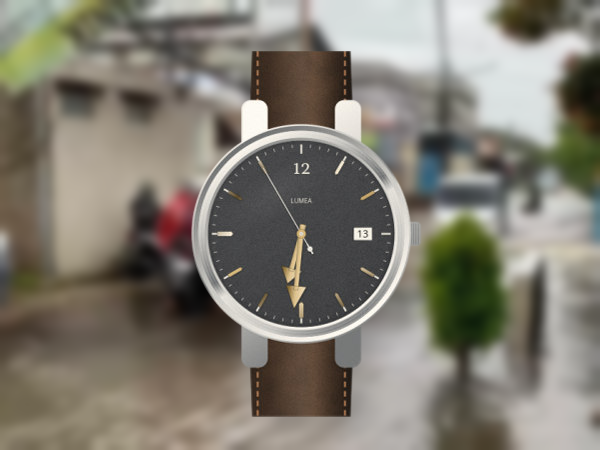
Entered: 6.30.55
